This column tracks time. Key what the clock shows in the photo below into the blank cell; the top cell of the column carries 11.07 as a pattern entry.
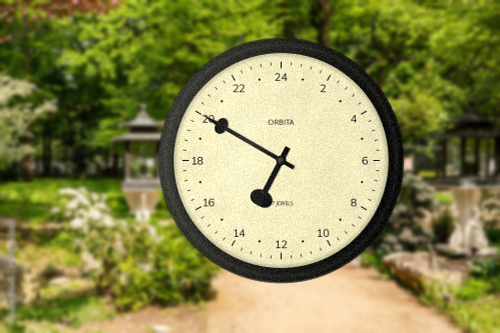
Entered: 13.50
